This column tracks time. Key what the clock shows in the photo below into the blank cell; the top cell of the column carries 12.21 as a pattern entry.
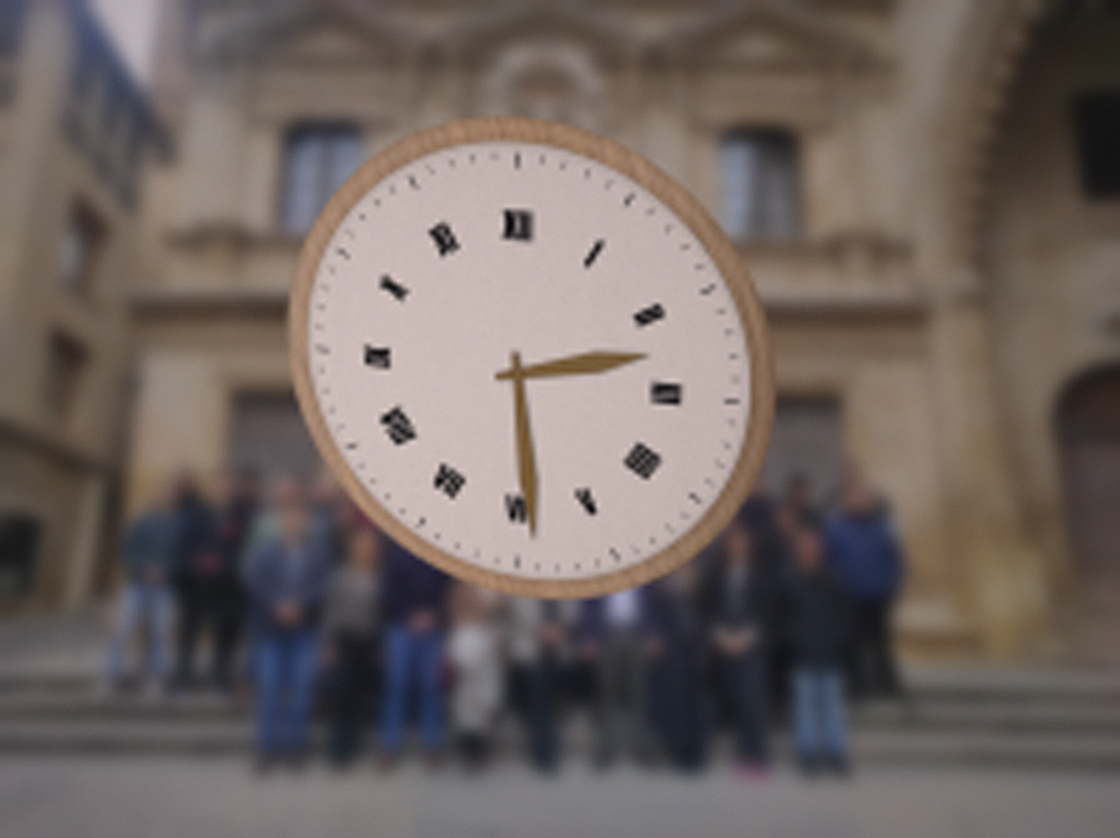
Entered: 2.29
